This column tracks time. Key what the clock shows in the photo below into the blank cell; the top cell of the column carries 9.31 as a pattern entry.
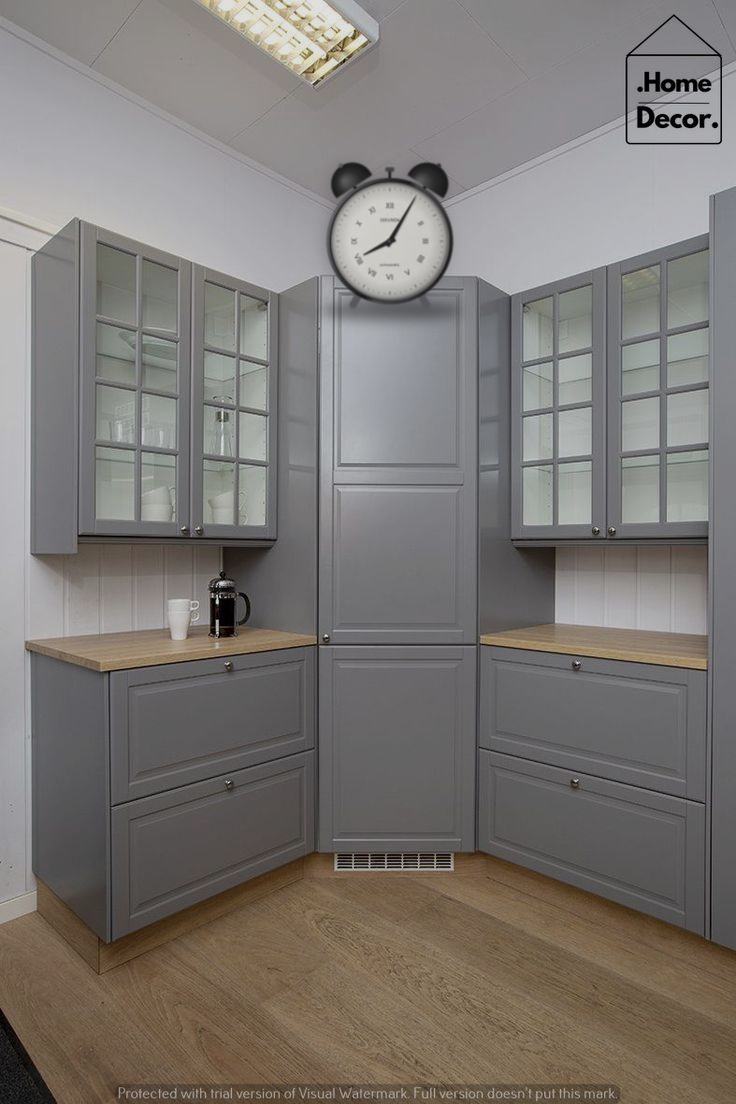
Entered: 8.05
